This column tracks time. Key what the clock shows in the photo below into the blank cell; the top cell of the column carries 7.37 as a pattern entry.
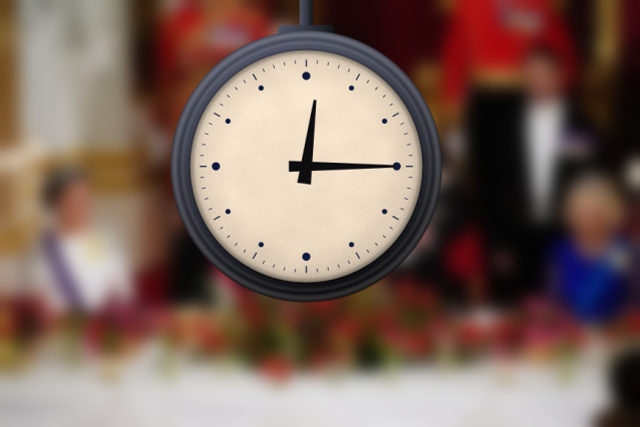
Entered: 12.15
